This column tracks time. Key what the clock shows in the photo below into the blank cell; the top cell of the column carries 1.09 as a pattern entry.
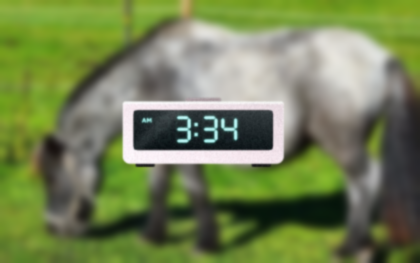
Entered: 3.34
